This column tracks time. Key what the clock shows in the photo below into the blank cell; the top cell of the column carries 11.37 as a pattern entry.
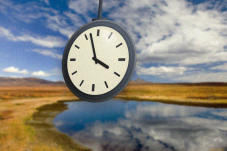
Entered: 3.57
